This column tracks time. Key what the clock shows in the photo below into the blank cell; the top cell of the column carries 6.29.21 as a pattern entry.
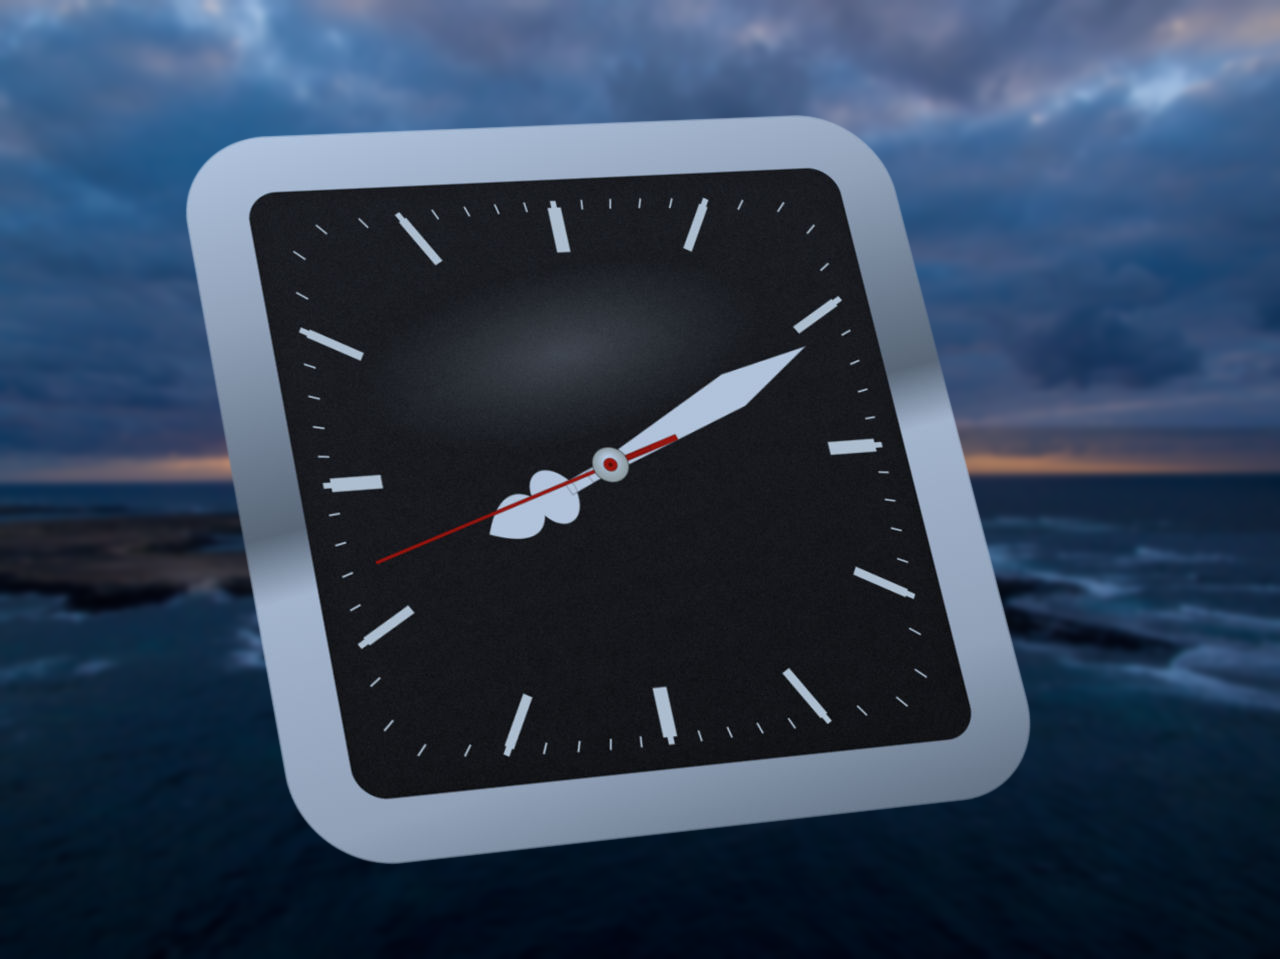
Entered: 8.10.42
